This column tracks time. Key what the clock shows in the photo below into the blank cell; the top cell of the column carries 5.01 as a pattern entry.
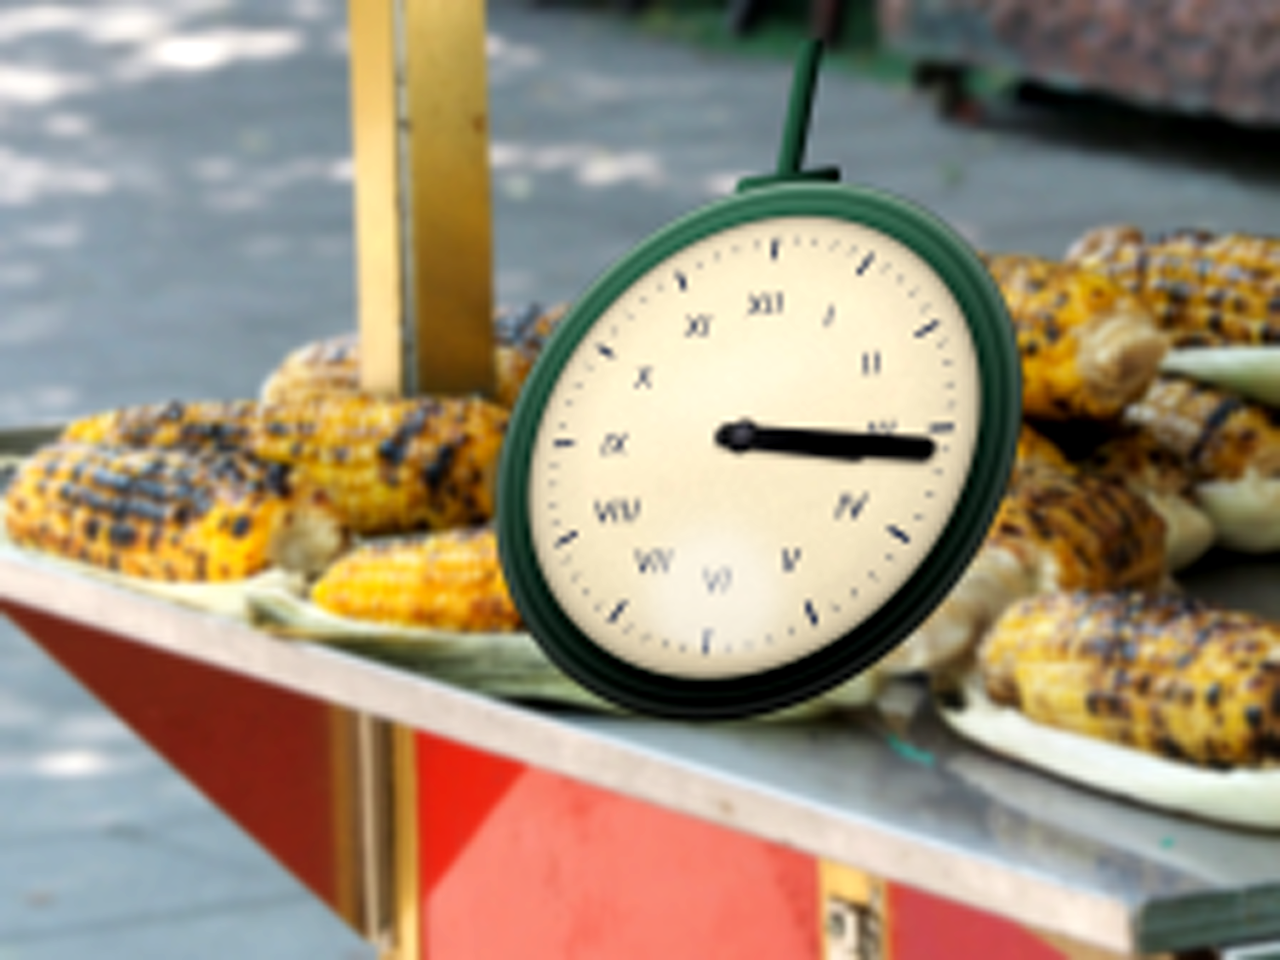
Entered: 3.16
